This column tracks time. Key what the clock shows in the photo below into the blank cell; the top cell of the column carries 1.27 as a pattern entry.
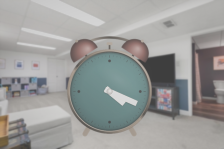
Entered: 4.19
